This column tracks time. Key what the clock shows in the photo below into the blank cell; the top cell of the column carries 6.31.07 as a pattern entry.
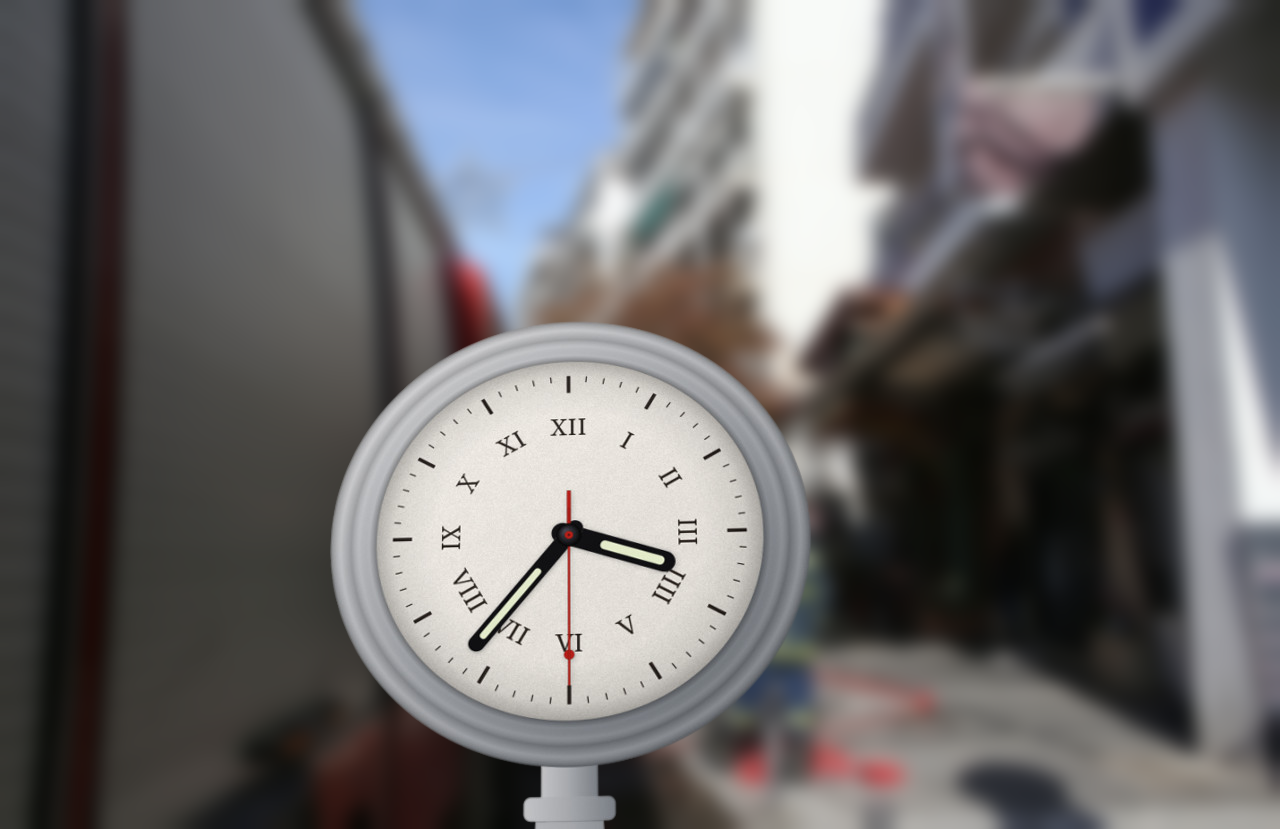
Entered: 3.36.30
